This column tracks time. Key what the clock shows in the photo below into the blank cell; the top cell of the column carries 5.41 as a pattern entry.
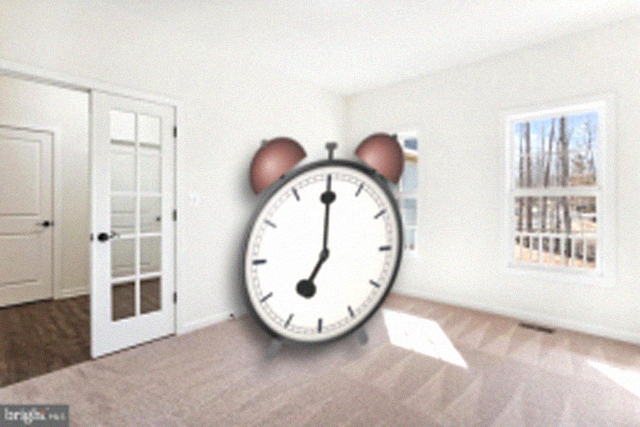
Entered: 7.00
